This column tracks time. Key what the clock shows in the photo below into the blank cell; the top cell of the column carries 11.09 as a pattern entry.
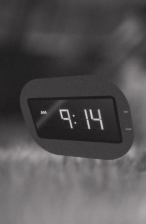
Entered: 9.14
